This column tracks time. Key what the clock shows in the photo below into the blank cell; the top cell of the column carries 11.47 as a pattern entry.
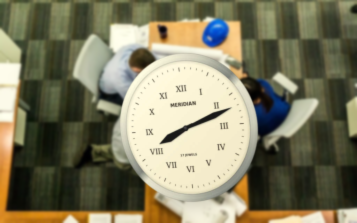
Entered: 8.12
